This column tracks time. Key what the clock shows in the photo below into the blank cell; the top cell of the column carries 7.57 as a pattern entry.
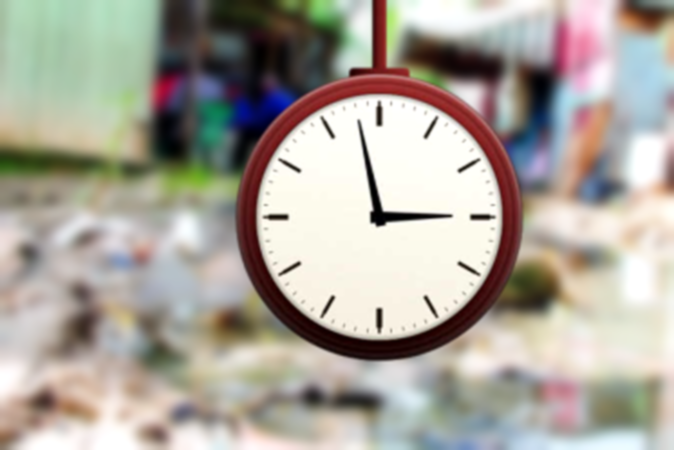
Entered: 2.58
